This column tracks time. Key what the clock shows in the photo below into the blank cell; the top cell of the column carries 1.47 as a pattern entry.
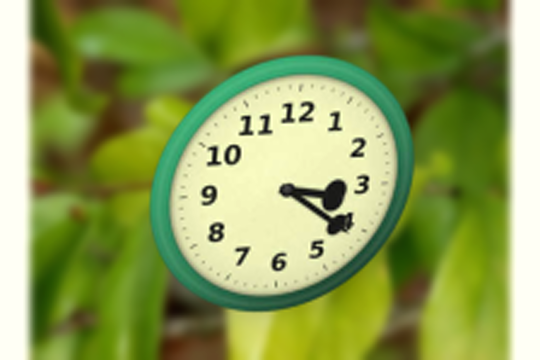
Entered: 3.21
